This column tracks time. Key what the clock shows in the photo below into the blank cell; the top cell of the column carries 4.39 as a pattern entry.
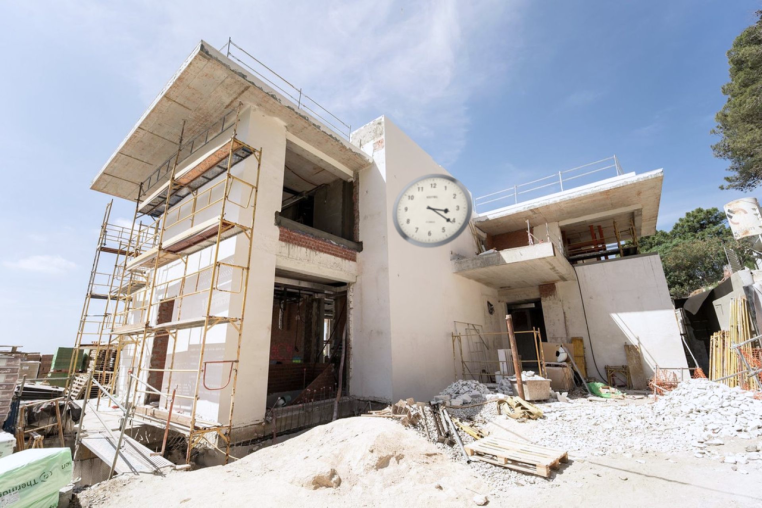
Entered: 3.21
